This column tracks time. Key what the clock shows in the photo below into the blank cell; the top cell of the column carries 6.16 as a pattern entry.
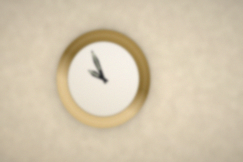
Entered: 9.56
